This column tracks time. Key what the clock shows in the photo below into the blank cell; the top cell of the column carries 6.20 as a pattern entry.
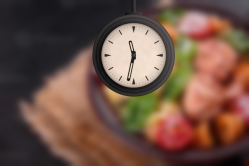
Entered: 11.32
